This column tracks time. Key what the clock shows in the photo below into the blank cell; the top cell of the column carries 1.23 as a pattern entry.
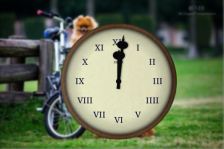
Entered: 12.01
